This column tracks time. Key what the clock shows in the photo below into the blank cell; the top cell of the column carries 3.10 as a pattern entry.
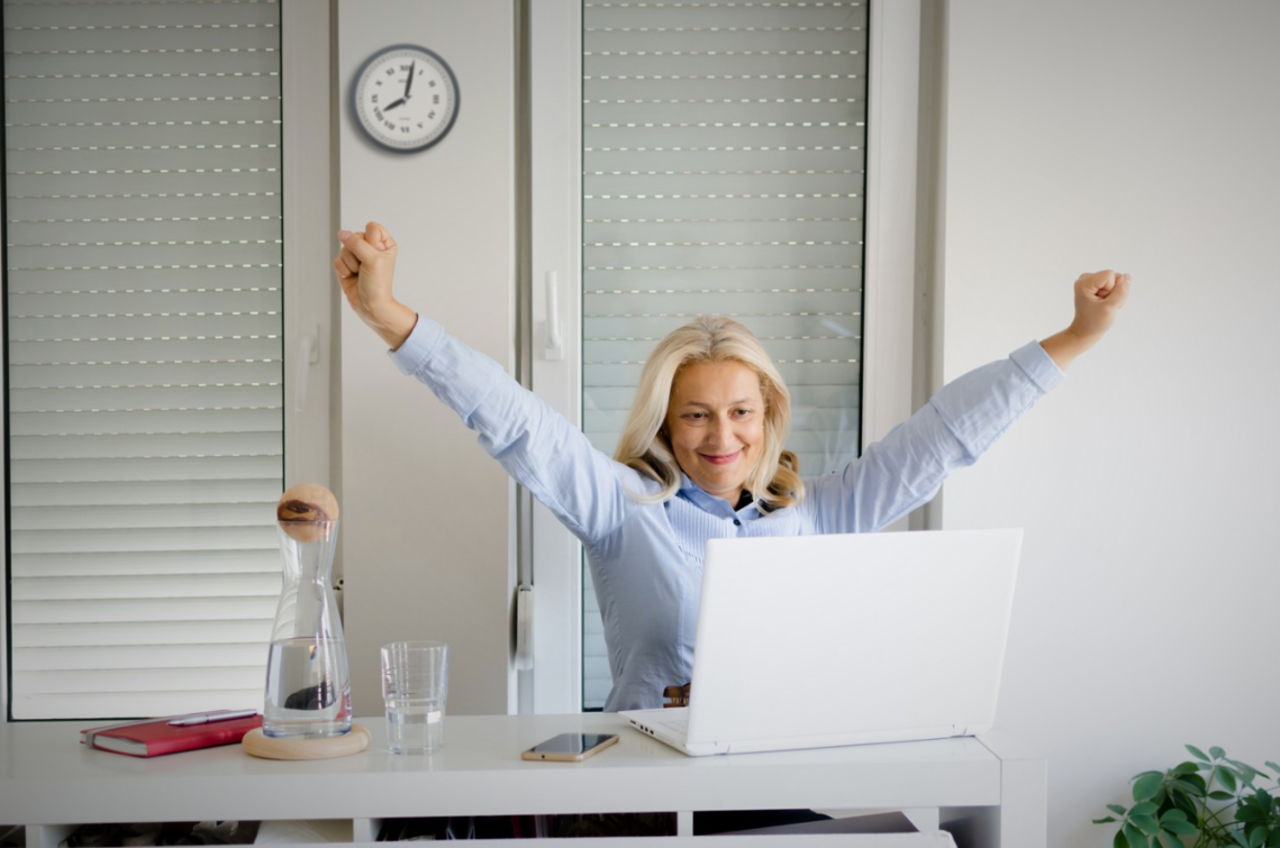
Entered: 8.02
